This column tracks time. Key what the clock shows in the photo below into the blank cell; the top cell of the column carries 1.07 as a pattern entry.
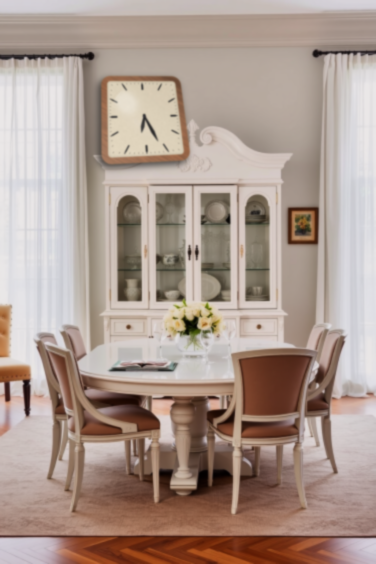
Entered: 6.26
